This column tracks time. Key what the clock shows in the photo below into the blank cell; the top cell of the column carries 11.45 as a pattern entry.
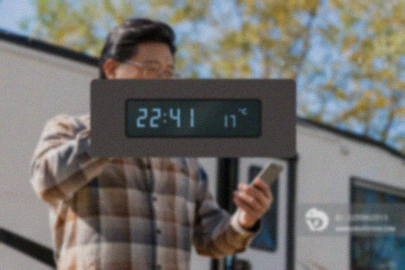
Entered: 22.41
